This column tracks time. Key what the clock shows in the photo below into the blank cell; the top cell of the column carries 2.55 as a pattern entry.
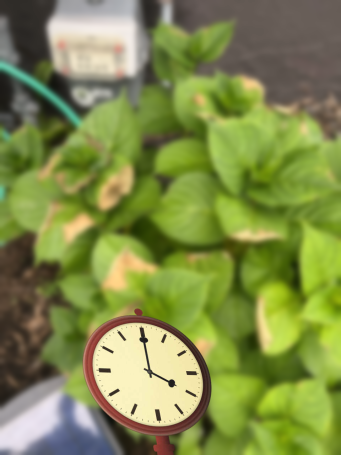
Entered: 4.00
